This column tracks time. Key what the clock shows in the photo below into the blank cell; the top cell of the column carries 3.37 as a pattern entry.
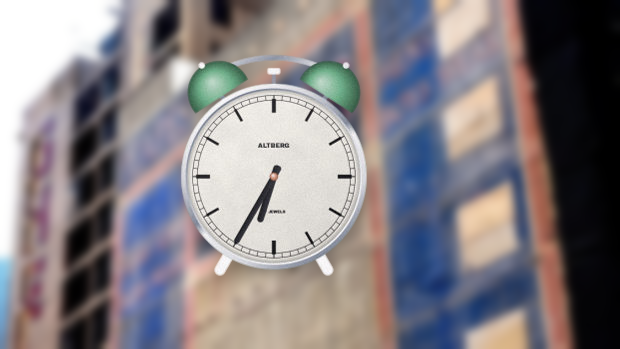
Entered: 6.35
